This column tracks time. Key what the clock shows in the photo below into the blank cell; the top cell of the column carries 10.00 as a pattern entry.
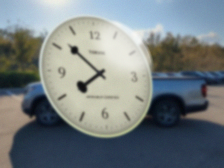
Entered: 7.52
